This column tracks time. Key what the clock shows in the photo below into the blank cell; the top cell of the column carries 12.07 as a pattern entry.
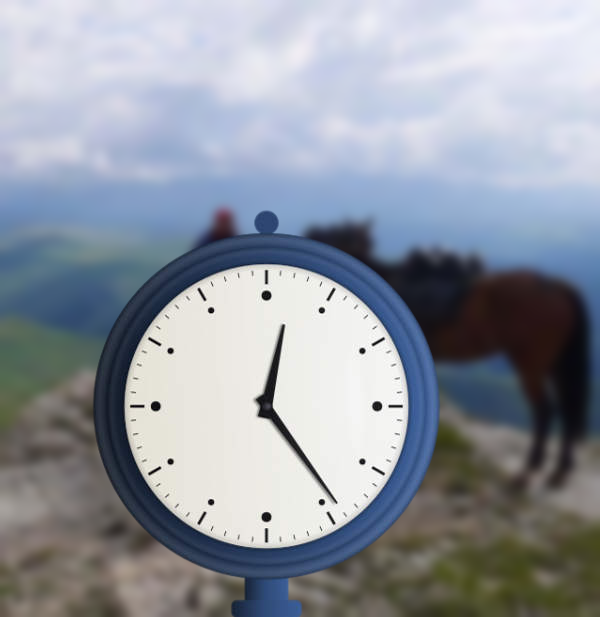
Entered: 12.24
